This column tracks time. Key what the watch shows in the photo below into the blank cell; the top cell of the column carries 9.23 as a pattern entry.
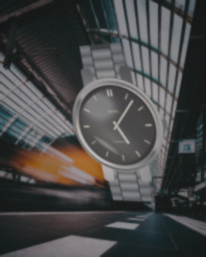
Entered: 5.07
